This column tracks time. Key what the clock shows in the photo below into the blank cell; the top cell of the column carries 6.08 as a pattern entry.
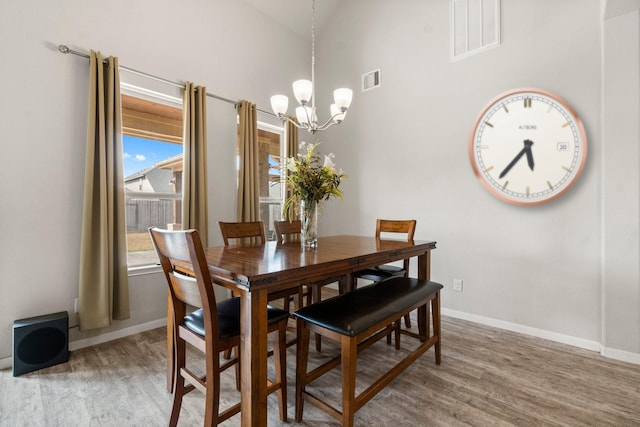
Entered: 5.37
